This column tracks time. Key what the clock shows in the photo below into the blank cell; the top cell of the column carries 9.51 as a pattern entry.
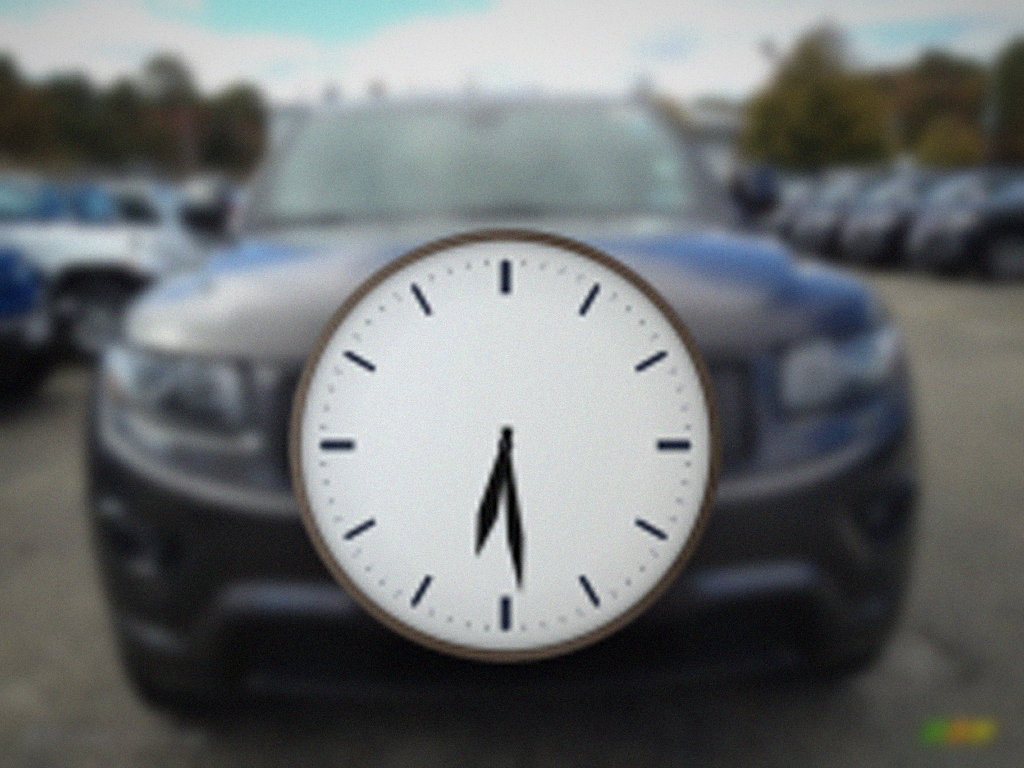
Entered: 6.29
